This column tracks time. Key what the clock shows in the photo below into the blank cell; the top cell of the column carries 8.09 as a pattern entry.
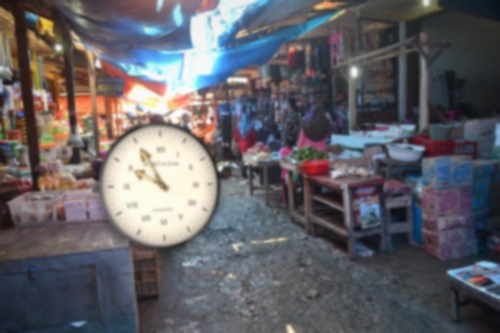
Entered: 9.55
